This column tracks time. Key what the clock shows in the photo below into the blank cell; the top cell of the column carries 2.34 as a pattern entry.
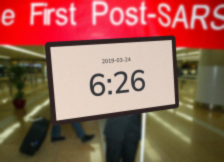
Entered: 6.26
